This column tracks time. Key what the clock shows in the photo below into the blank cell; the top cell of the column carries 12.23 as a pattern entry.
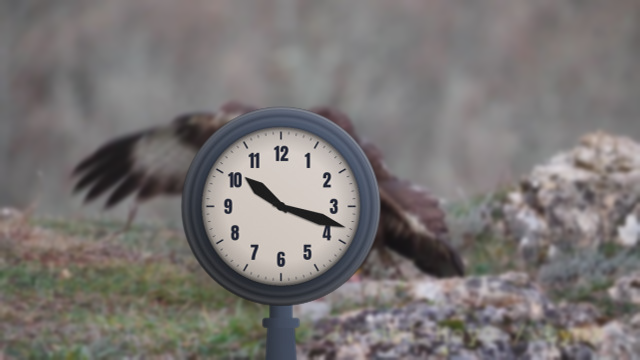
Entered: 10.18
